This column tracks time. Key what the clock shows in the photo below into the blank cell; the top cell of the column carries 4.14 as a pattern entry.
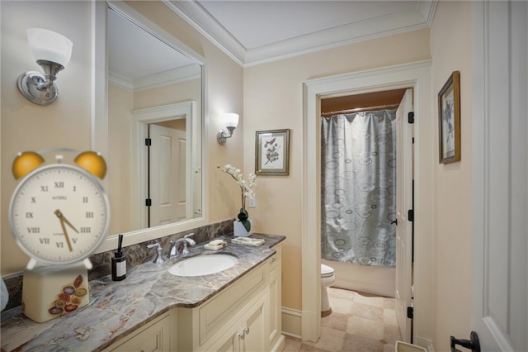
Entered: 4.27
